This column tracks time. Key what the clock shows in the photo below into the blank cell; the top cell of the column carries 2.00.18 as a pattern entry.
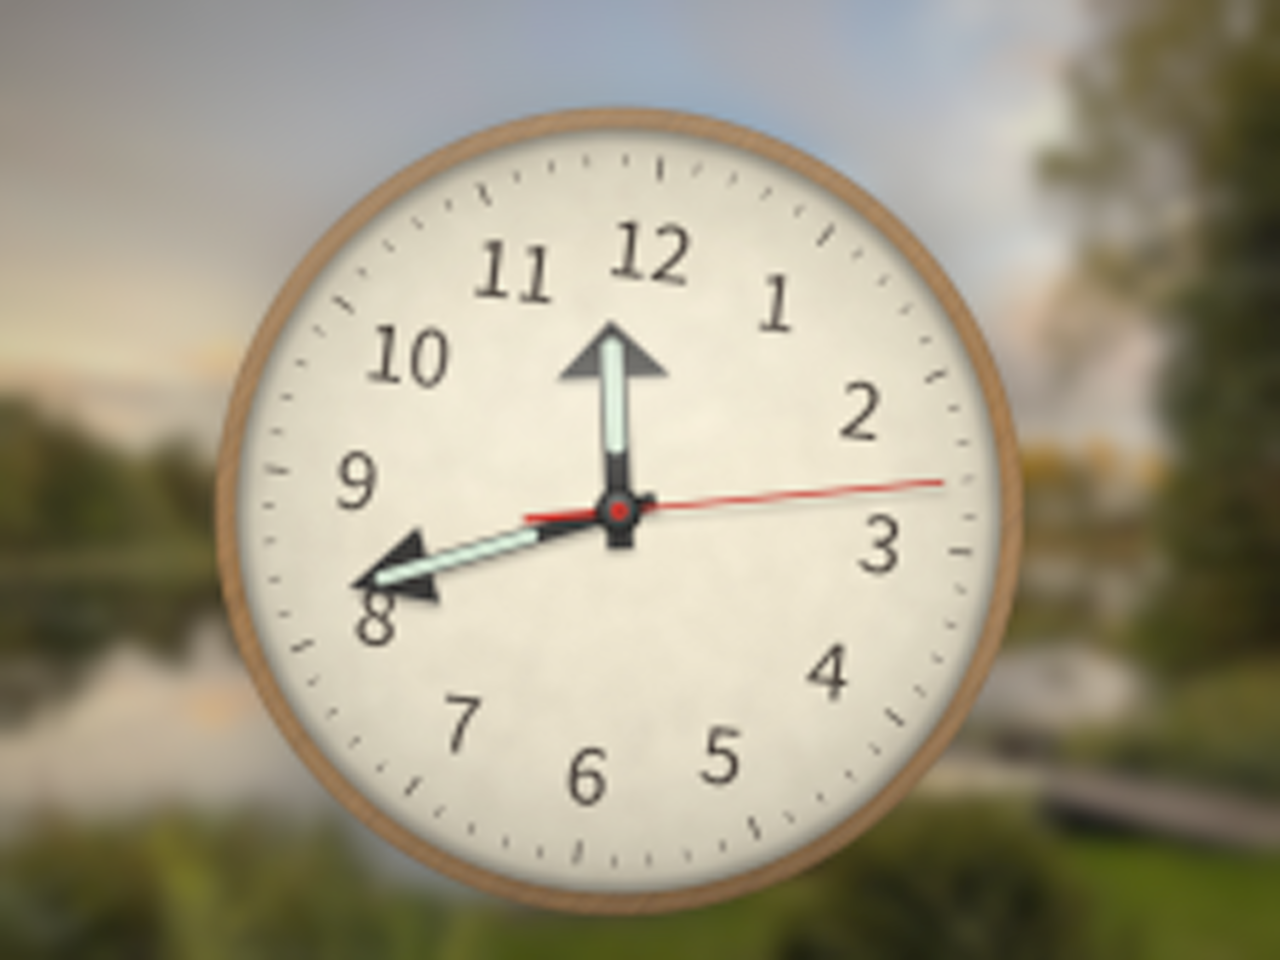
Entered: 11.41.13
